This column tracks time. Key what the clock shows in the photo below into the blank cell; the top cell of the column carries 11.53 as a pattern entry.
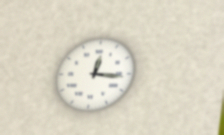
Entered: 12.16
